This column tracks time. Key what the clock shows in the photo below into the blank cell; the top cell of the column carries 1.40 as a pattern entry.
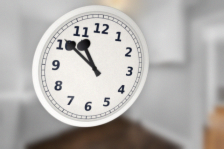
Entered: 10.51
